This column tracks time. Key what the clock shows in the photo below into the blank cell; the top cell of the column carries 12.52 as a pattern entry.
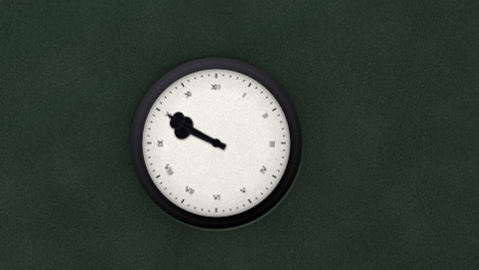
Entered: 9.50
